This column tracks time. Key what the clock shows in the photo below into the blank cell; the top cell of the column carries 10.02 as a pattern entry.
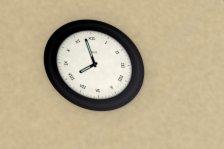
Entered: 7.58
